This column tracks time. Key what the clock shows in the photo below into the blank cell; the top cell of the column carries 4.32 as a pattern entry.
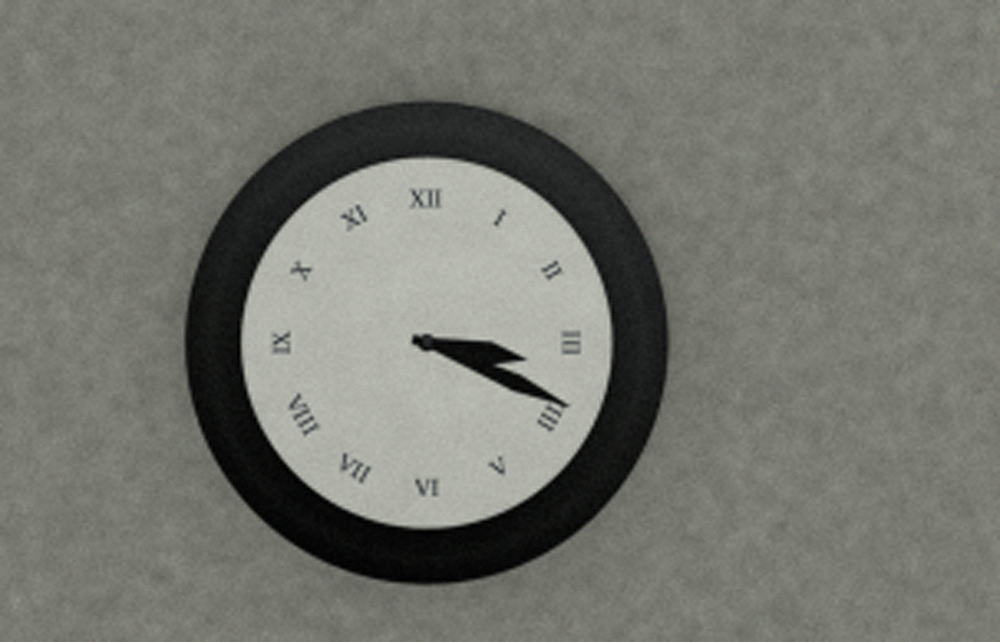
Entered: 3.19
